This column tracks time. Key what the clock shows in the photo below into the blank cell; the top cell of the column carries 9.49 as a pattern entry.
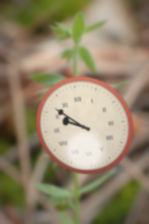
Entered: 9.52
